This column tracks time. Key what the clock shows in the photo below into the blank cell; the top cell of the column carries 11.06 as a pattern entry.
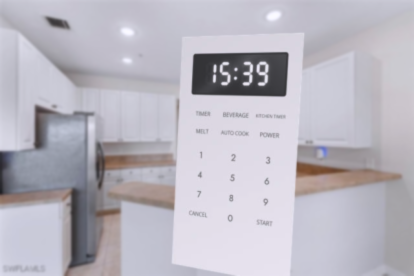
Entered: 15.39
